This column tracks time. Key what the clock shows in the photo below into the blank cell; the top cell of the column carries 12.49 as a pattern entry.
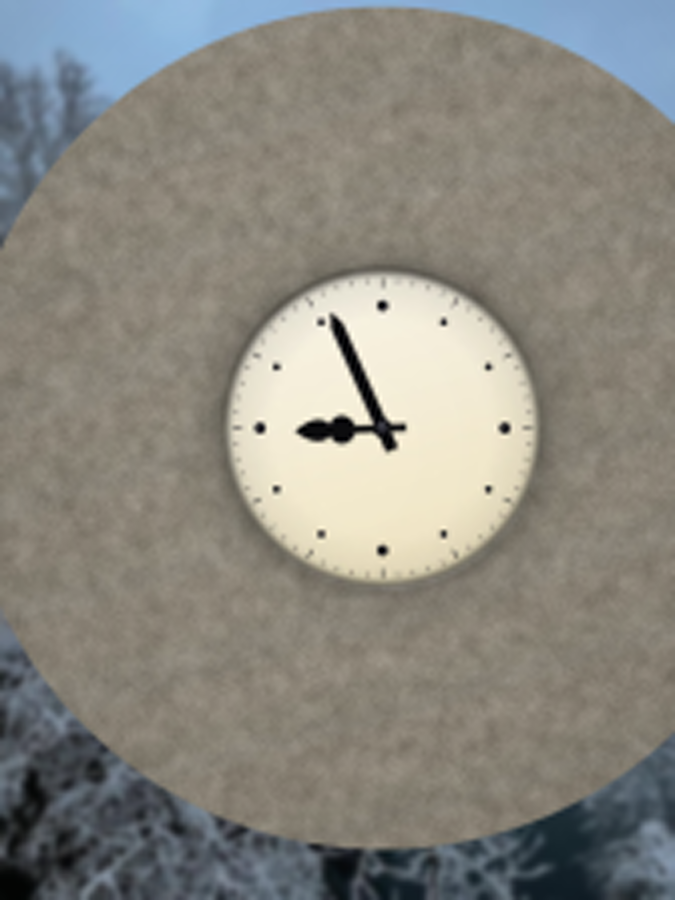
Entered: 8.56
